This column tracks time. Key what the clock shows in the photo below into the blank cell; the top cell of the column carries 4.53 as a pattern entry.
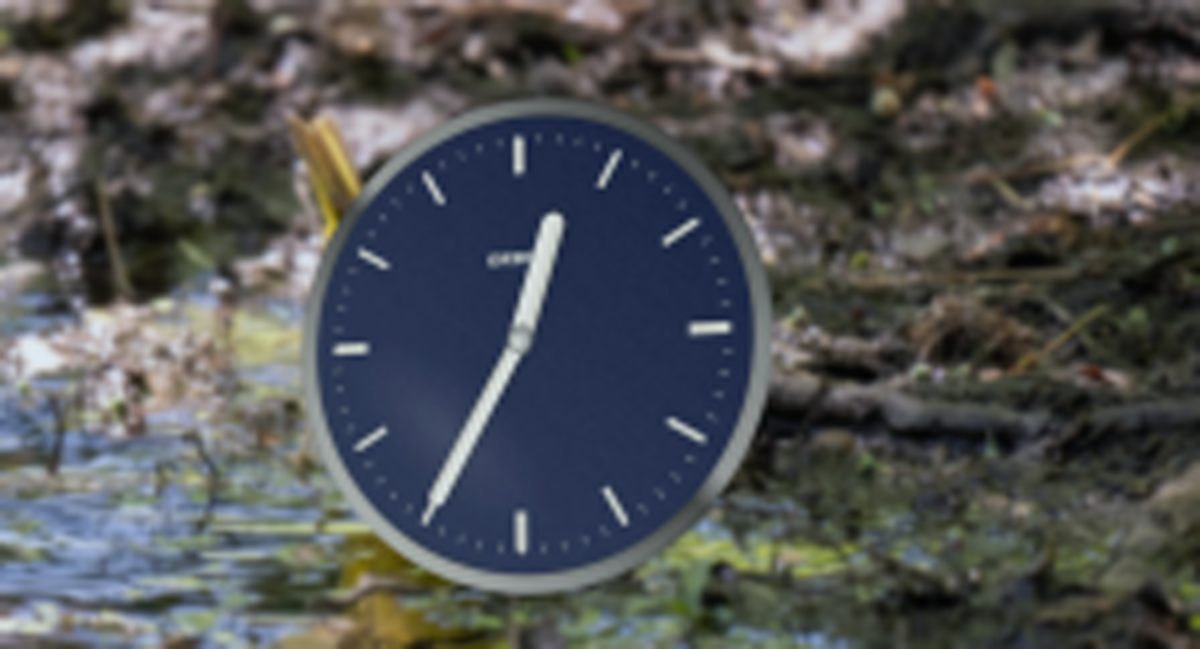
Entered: 12.35
